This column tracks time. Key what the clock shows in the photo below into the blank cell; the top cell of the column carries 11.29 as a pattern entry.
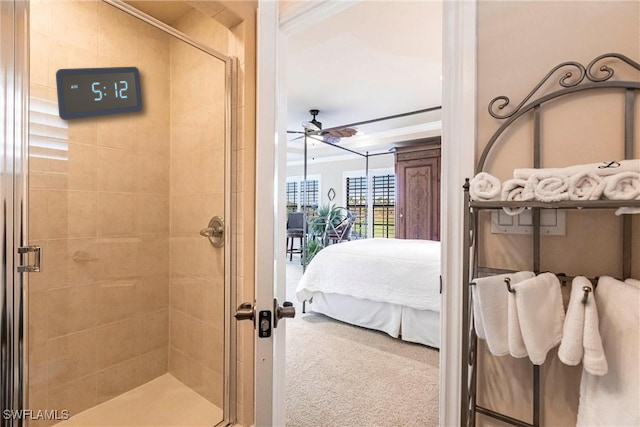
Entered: 5.12
